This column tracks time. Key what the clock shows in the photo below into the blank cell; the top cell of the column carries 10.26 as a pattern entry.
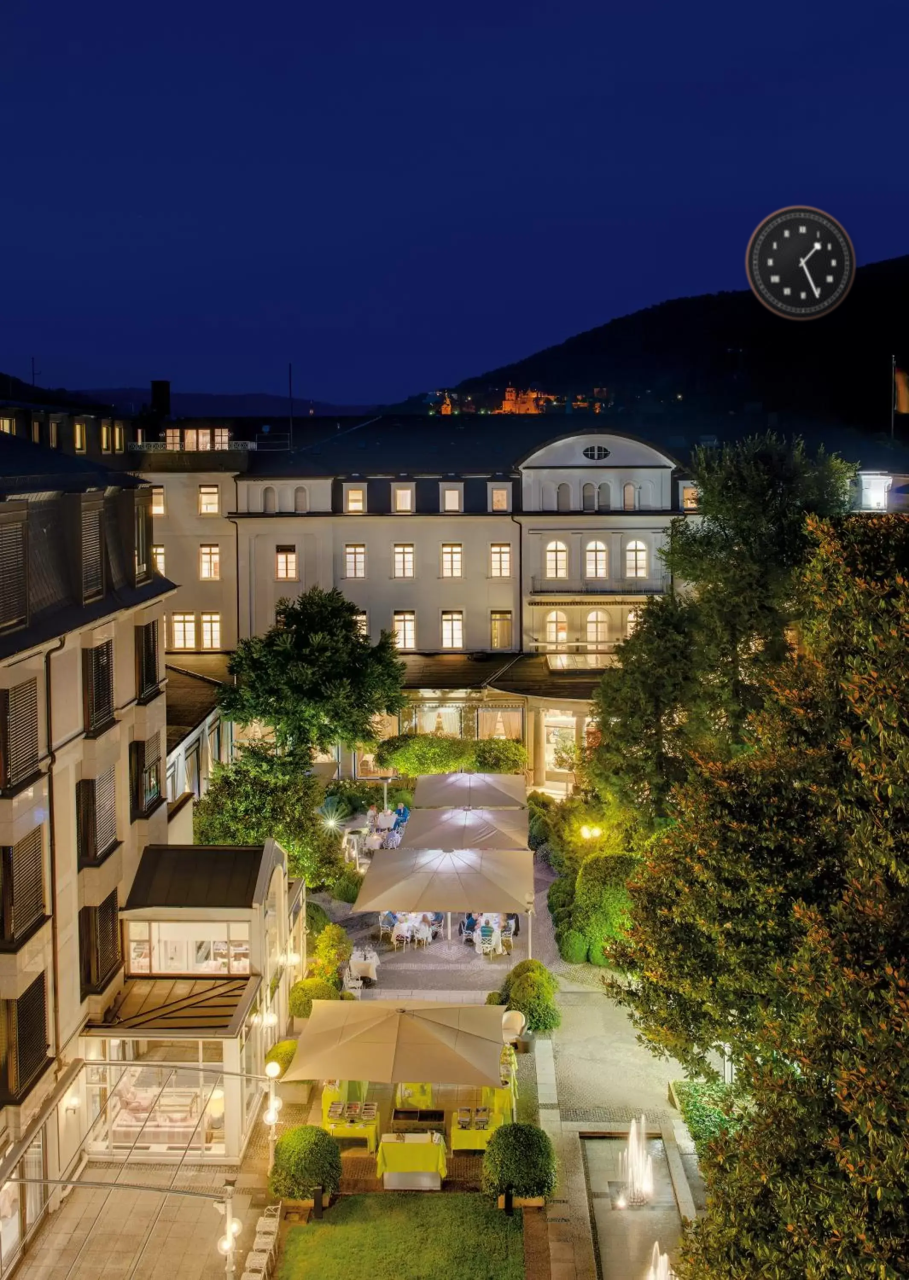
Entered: 1.26
